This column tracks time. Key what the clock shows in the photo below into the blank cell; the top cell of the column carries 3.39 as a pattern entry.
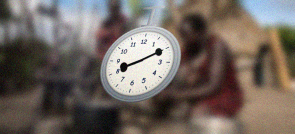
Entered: 8.10
